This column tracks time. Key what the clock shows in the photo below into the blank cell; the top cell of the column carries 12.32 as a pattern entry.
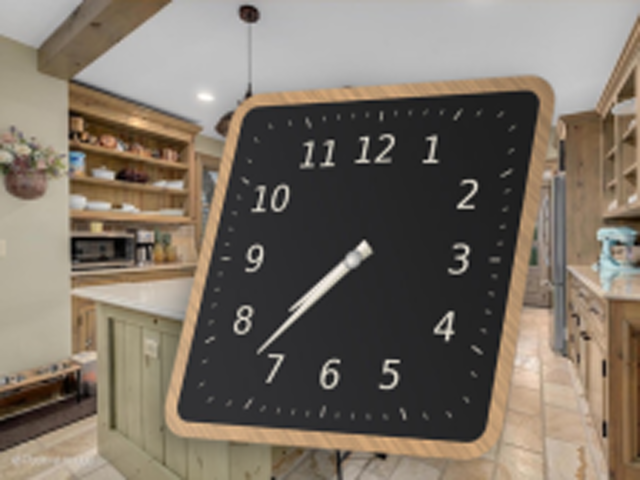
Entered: 7.37
